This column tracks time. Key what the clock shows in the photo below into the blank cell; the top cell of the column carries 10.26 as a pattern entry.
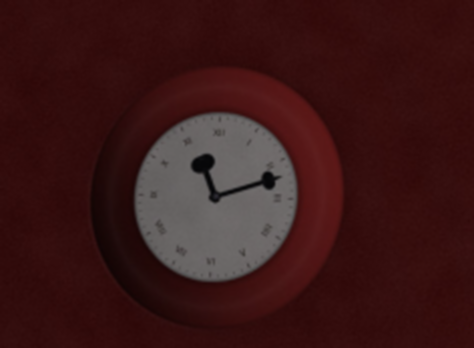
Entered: 11.12
